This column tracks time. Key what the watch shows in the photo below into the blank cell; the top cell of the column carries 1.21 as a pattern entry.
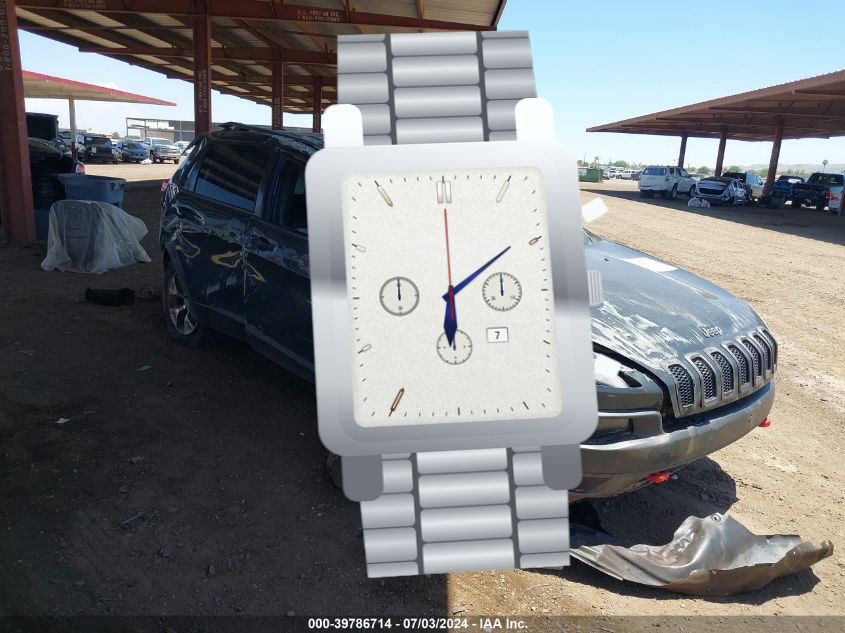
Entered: 6.09
